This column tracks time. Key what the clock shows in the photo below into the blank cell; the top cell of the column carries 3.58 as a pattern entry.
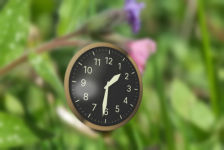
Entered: 1.31
